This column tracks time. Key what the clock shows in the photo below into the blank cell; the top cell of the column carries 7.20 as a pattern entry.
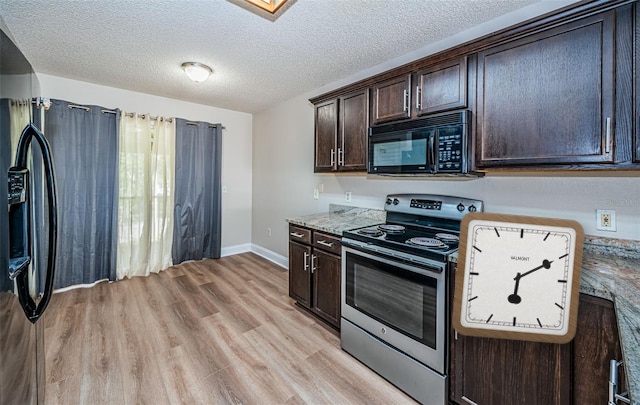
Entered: 6.10
